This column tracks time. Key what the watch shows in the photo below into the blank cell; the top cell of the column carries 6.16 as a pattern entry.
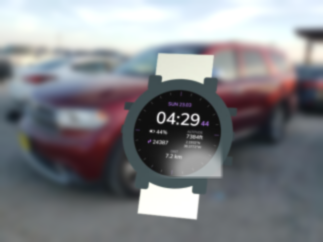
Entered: 4.29
